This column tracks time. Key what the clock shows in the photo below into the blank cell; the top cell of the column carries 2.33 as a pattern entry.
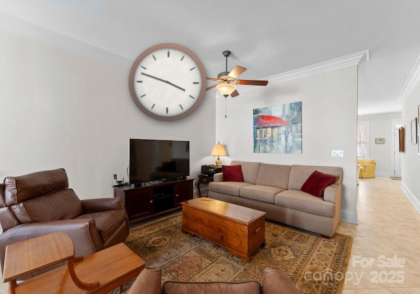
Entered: 3.48
